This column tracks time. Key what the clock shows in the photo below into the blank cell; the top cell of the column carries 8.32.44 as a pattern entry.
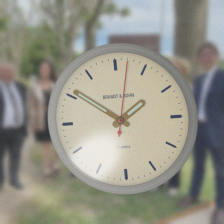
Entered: 1.51.02
